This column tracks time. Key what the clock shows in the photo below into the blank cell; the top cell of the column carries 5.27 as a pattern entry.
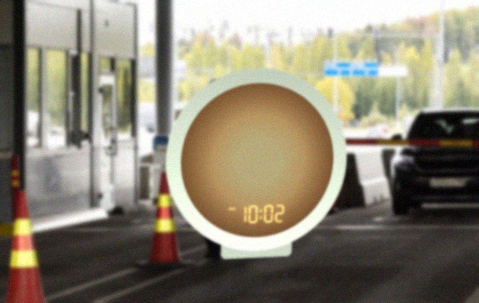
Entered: 10.02
